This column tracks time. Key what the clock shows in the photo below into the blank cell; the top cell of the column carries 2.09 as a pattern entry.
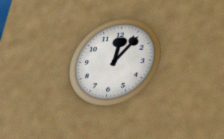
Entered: 12.06
